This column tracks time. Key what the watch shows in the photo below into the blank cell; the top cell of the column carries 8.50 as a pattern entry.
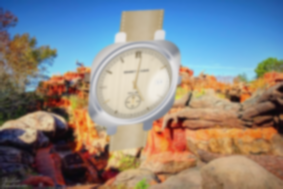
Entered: 5.01
